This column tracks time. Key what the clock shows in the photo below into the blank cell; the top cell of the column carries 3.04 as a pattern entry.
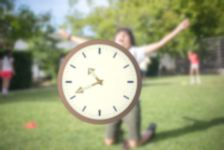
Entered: 10.41
